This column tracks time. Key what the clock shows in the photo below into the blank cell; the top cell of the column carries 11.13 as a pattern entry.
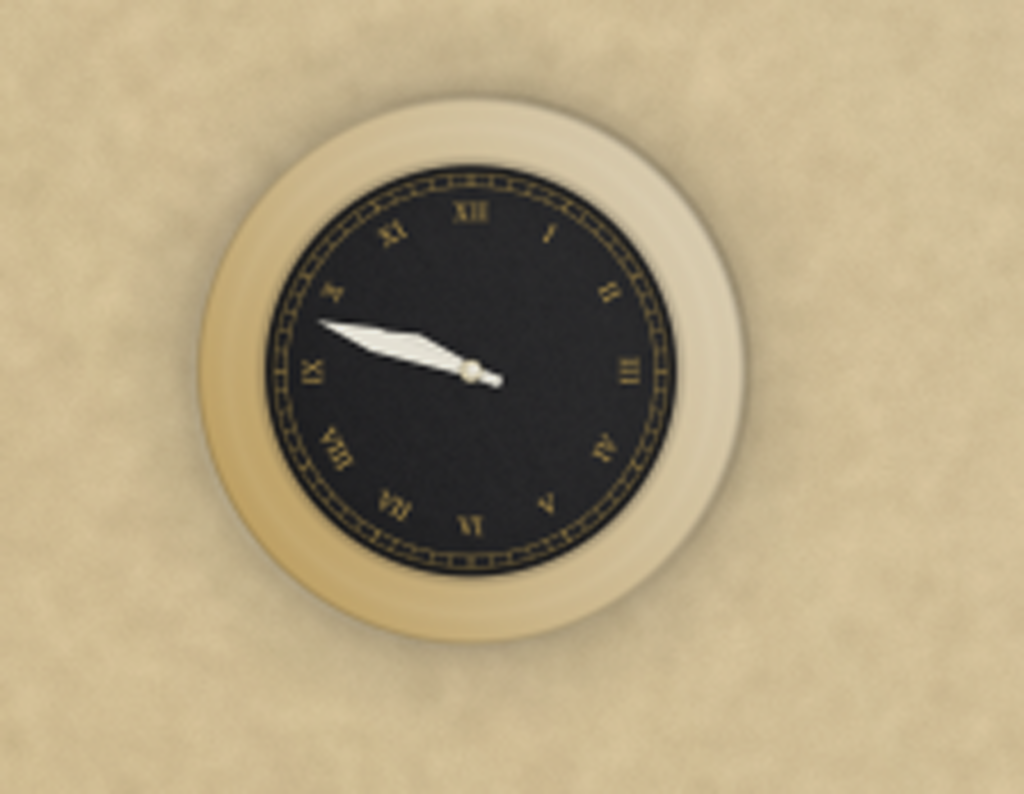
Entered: 9.48
